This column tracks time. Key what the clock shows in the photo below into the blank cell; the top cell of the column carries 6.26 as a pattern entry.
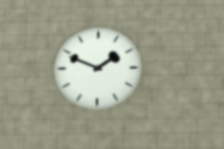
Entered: 1.49
